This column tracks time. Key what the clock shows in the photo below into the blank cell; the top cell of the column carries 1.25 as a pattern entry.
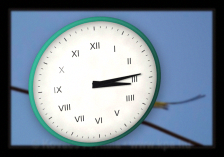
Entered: 3.14
